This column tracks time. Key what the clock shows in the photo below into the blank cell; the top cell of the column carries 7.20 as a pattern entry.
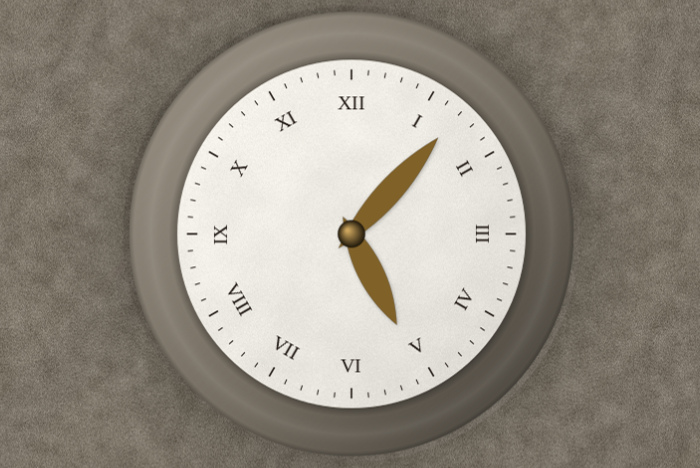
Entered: 5.07
